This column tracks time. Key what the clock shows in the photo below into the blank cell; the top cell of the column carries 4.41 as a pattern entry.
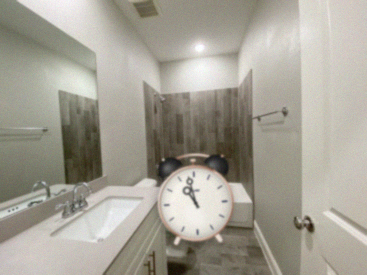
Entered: 10.58
